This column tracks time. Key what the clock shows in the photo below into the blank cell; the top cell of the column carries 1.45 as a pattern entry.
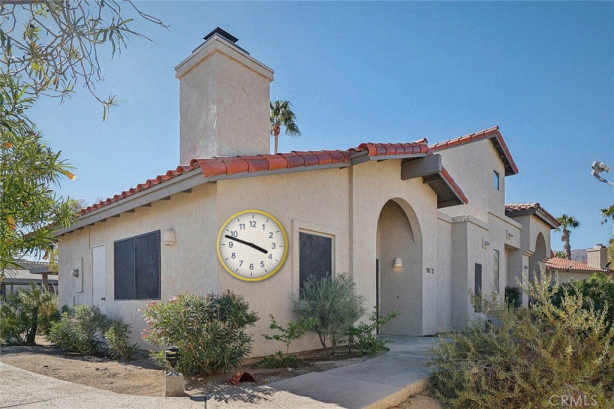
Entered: 3.48
